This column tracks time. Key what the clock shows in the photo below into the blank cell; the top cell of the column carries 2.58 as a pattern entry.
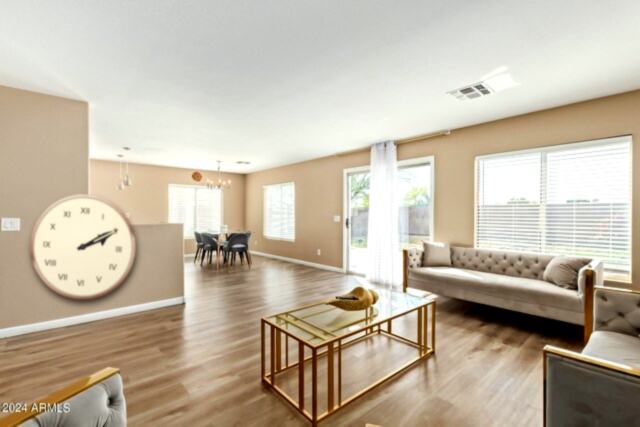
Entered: 2.10
